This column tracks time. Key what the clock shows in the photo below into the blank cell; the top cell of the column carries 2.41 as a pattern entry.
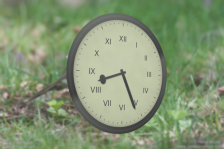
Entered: 8.26
